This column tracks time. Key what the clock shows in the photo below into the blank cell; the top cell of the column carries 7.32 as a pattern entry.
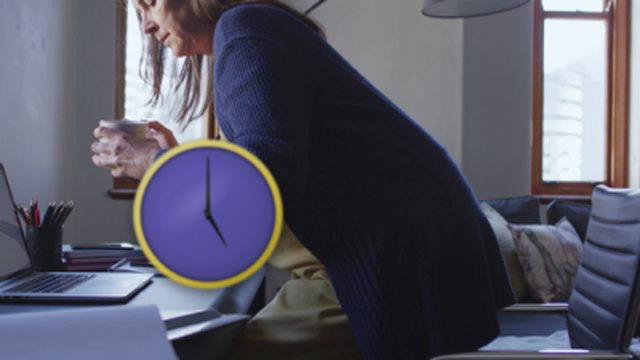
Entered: 5.00
